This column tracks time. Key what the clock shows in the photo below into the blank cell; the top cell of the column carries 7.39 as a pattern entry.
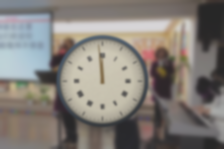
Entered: 11.59
